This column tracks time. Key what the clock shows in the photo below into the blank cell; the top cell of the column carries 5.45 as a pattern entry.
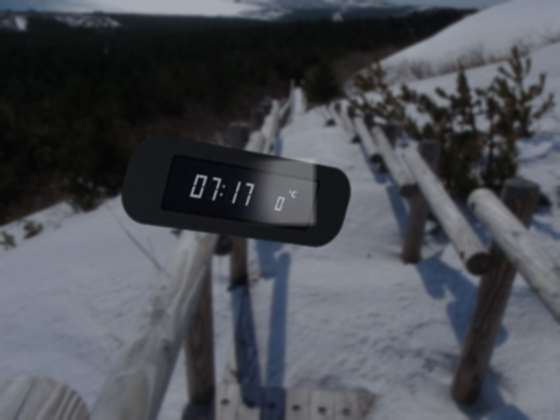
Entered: 7.17
